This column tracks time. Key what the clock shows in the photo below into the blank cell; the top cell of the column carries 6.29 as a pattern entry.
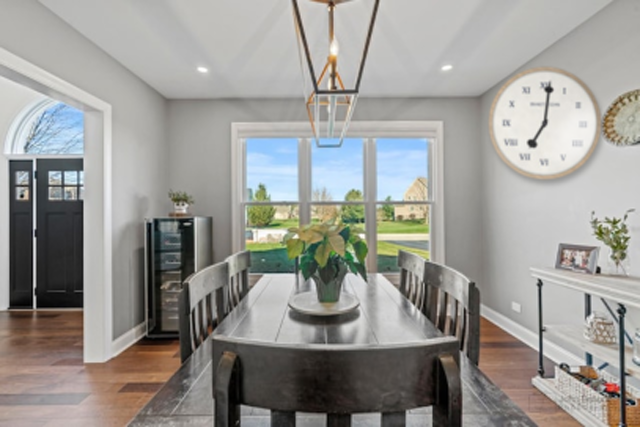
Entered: 7.01
